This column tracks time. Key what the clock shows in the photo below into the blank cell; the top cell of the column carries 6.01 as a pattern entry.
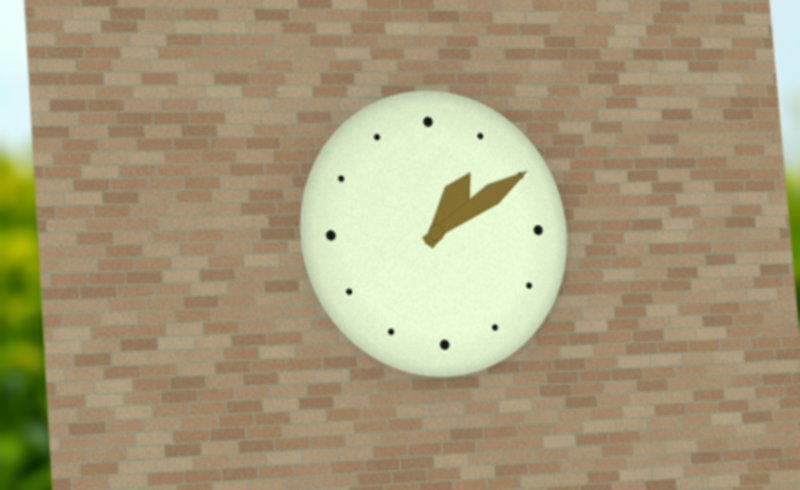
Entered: 1.10
